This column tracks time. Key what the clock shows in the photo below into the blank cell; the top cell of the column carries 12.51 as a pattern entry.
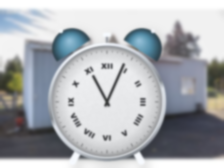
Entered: 11.04
